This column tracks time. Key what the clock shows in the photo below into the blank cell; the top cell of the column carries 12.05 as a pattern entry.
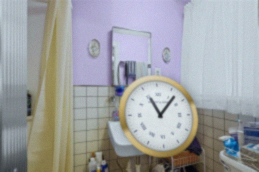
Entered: 11.07
